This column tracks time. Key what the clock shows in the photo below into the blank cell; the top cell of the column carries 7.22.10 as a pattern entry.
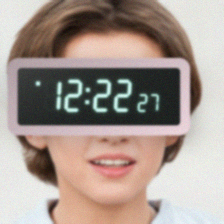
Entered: 12.22.27
